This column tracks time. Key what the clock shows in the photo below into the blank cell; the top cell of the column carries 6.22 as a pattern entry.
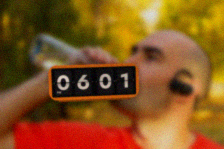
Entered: 6.01
